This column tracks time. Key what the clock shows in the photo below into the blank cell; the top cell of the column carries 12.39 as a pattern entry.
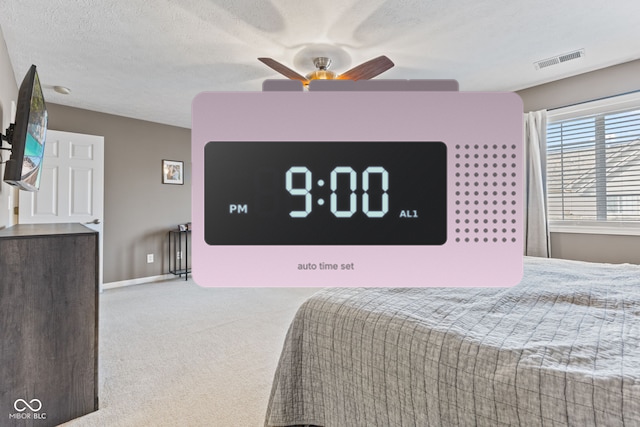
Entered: 9.00
